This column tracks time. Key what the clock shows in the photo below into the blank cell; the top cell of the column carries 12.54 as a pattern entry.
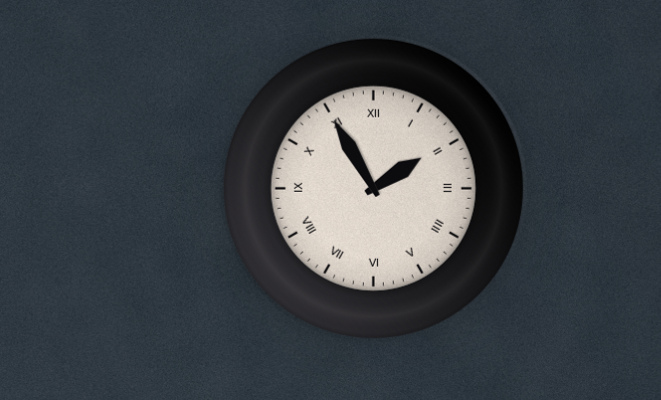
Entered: 1.55
